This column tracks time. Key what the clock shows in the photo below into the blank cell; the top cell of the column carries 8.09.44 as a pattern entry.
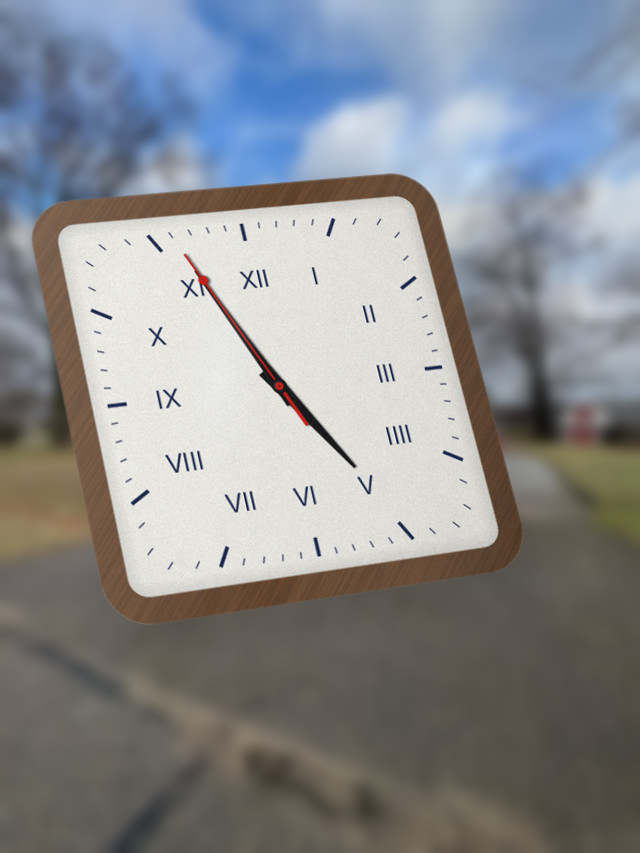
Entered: 4.55.56
